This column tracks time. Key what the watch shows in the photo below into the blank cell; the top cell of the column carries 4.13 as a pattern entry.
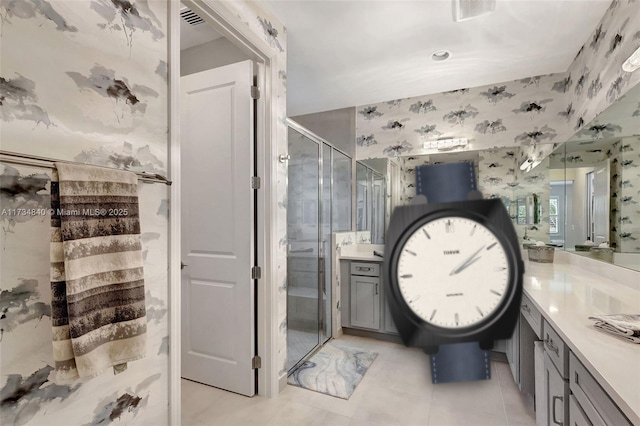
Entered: 2.09
